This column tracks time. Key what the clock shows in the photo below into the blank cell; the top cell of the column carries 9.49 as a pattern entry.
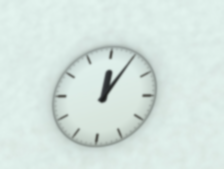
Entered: 12.05
